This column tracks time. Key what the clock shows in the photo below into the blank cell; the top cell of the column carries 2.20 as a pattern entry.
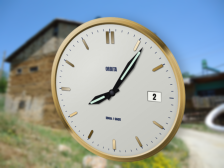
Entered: 8.06
